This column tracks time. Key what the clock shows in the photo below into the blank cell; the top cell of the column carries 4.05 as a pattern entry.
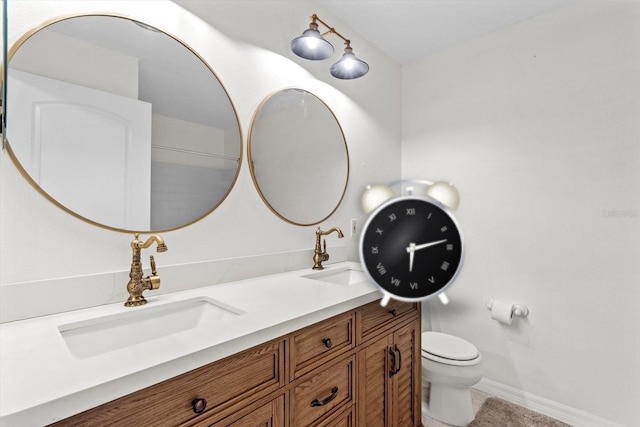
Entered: 6.13
